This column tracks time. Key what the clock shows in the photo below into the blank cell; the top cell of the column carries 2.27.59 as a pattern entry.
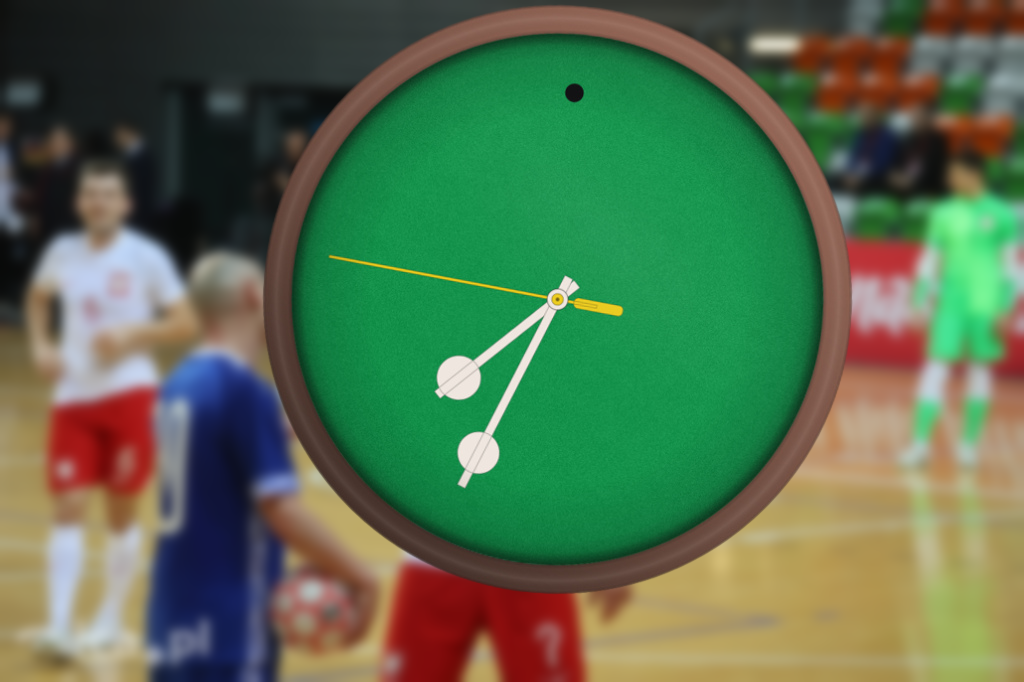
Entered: 7.33.46
